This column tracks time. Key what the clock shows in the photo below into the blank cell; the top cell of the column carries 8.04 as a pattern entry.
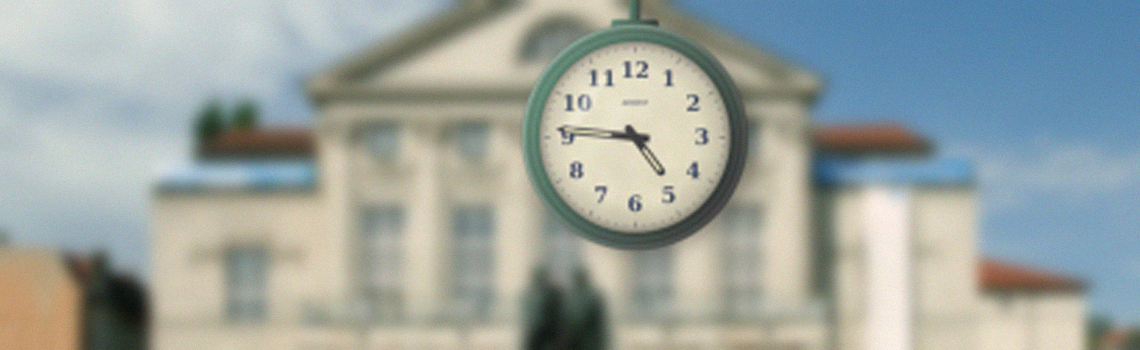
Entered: 4.46
